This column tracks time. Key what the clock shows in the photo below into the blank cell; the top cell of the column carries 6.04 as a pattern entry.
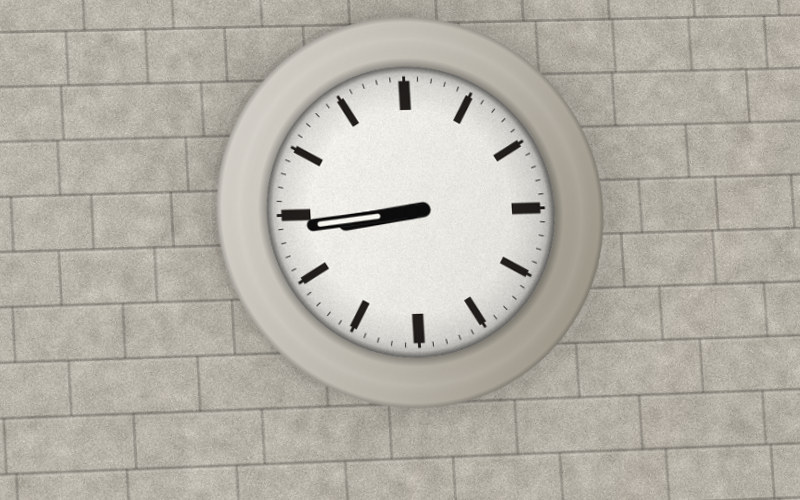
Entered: 8.44
